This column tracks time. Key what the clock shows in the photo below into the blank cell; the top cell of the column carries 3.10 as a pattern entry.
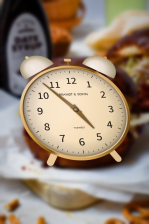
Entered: 4.53
